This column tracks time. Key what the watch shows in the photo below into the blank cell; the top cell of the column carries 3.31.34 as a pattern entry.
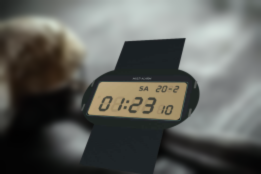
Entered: 1.23.10
